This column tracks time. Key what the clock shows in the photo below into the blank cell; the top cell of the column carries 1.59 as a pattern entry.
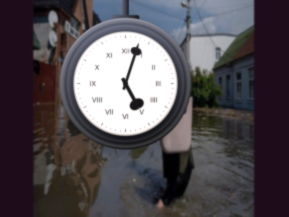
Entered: 5.03
